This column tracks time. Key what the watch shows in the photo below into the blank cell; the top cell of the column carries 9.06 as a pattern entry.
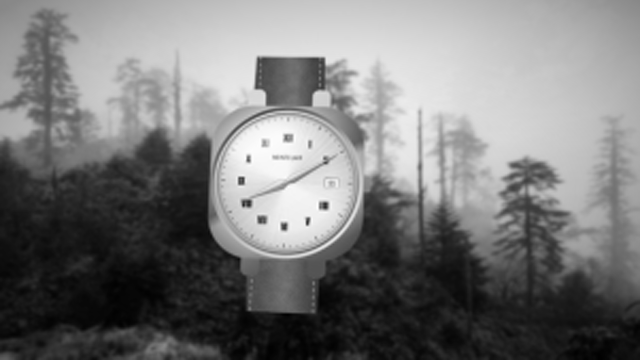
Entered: 8.10
